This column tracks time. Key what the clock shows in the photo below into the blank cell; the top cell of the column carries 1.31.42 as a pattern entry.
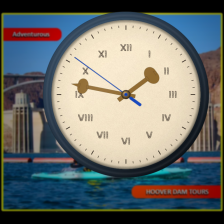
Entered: 1.46.51
